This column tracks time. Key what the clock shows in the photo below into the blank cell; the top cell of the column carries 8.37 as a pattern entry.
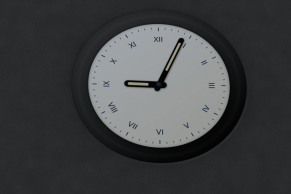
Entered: 9.04
